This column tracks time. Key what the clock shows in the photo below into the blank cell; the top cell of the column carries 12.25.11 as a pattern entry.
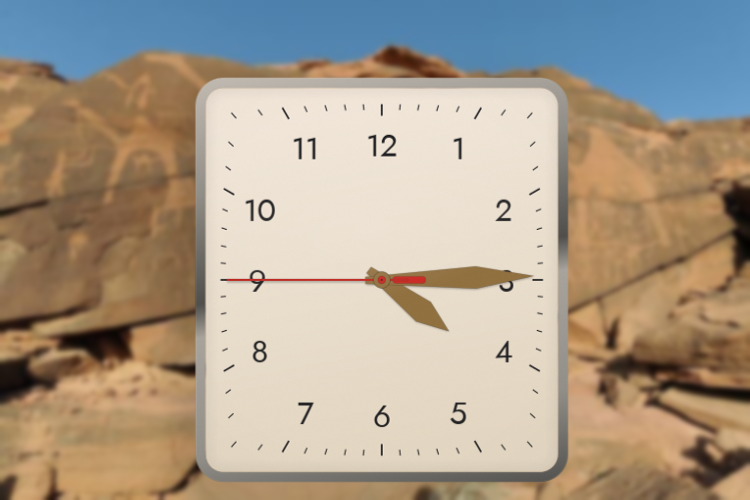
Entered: 4.14.45
